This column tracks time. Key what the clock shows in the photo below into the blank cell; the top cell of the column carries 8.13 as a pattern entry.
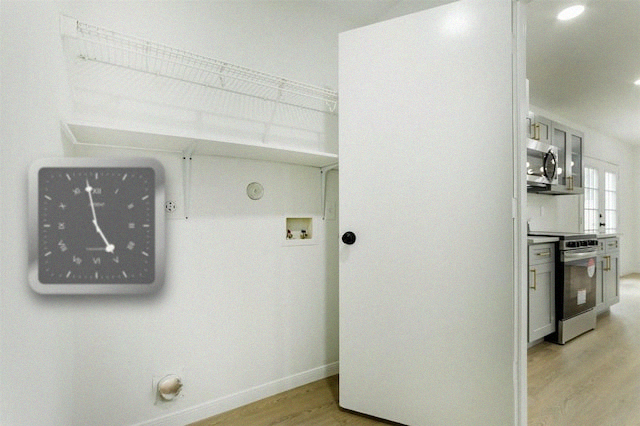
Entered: 4.58
